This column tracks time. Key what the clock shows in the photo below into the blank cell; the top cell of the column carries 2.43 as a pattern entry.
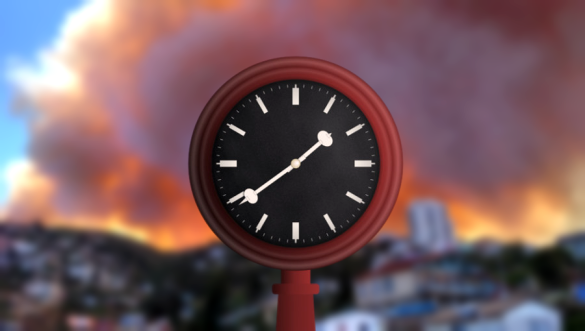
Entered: 1.39
